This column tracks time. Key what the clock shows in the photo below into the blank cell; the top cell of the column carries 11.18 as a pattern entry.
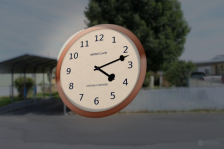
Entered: 4.12
